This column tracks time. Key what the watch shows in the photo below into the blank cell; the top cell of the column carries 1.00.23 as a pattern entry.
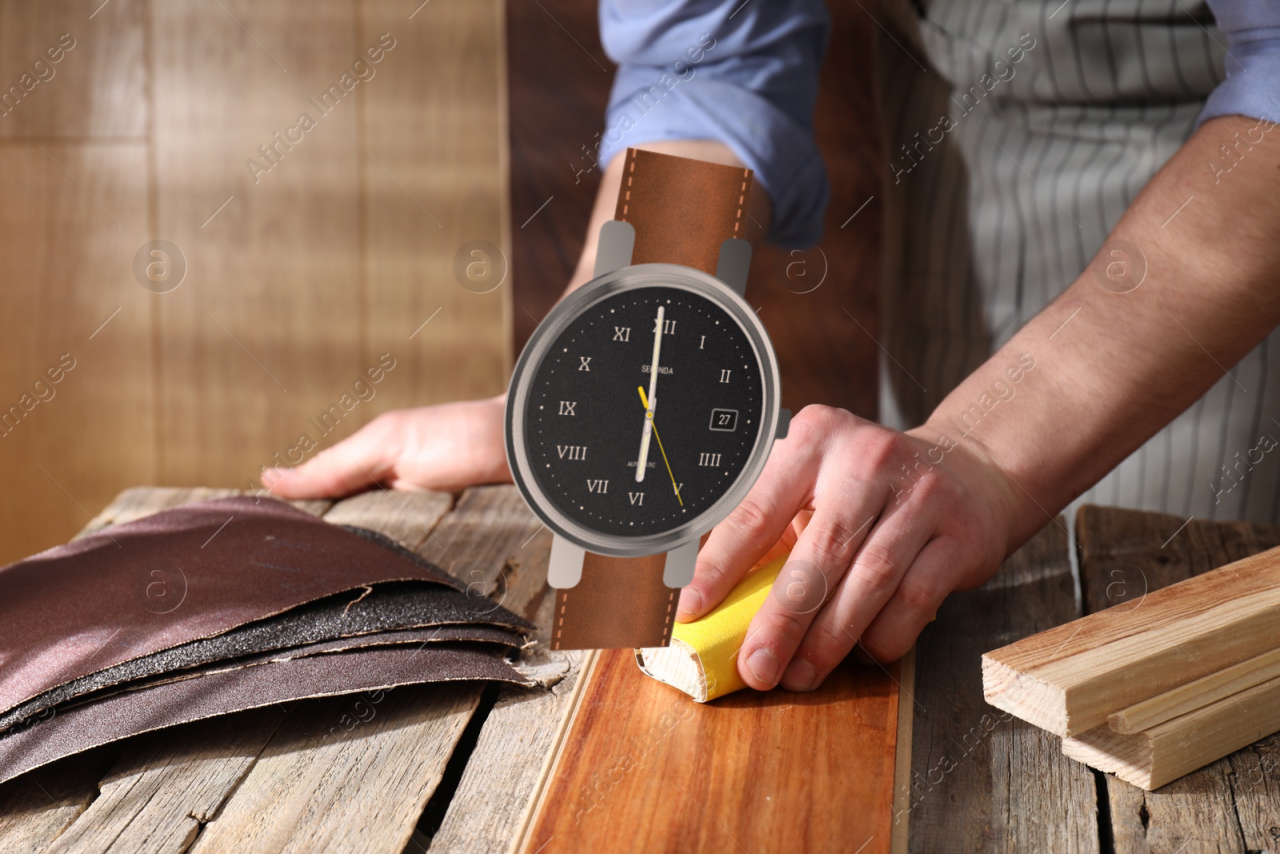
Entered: 5.59.25
